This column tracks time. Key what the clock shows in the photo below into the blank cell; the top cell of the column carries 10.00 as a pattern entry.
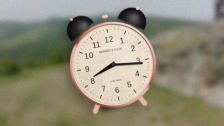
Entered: 8.16
